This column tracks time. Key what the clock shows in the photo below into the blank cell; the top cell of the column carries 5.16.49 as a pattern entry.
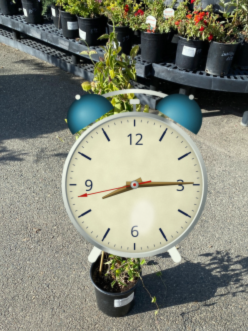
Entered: 8.14.43
